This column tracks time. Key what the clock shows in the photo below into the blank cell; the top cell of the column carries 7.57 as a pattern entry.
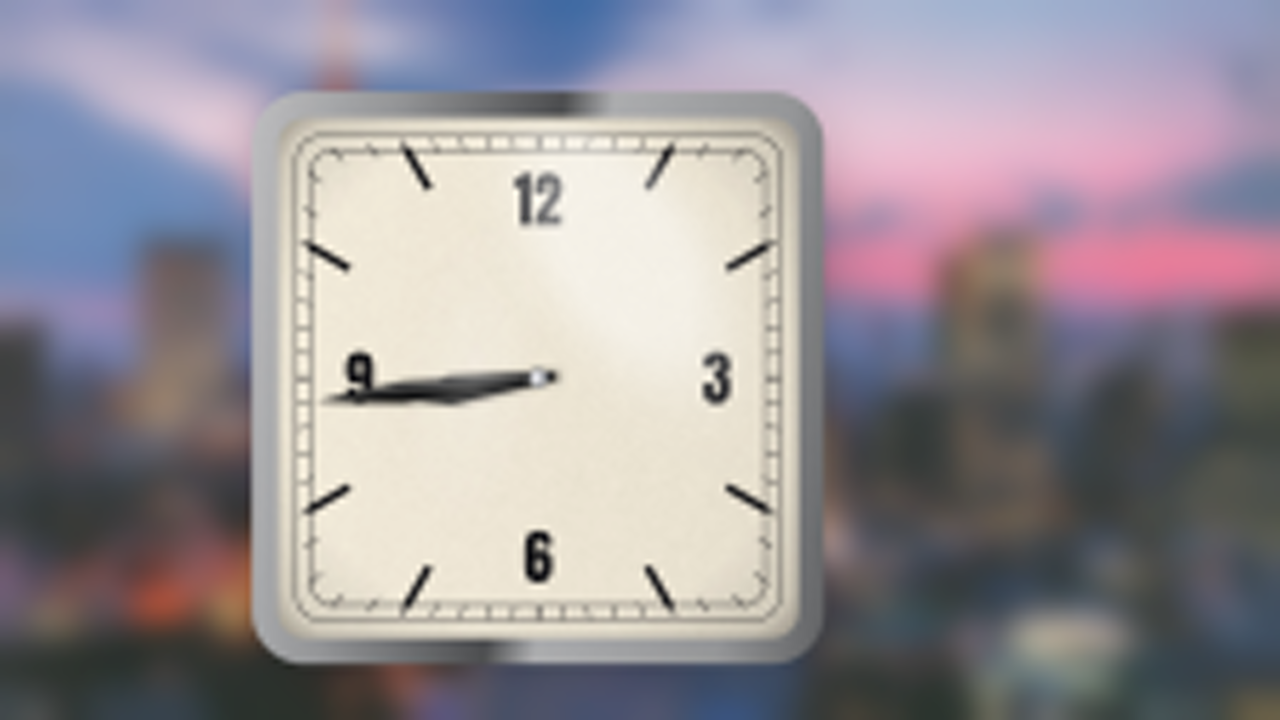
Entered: 8.44
